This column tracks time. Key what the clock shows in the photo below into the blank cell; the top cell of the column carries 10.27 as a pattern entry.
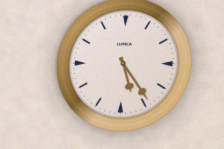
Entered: 5.24
